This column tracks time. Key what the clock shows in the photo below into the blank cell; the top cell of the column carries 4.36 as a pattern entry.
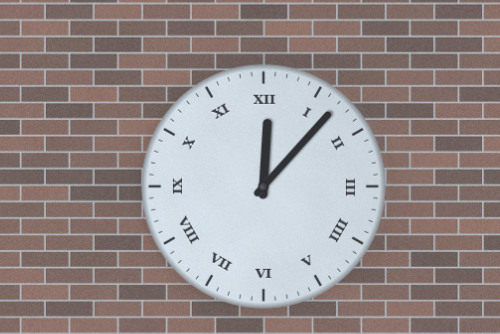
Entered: 12.07
